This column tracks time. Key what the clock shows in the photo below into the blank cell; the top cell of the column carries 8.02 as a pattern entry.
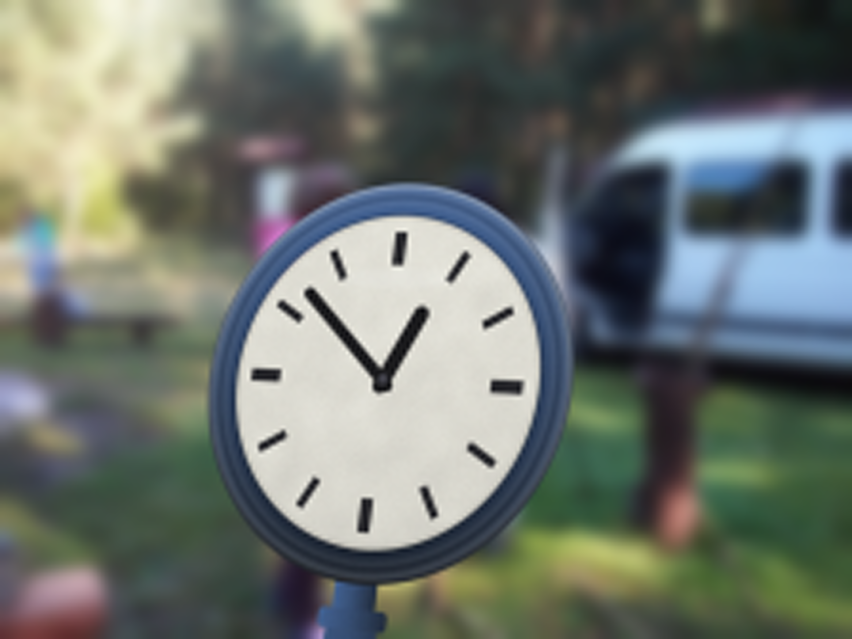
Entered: 12.52
